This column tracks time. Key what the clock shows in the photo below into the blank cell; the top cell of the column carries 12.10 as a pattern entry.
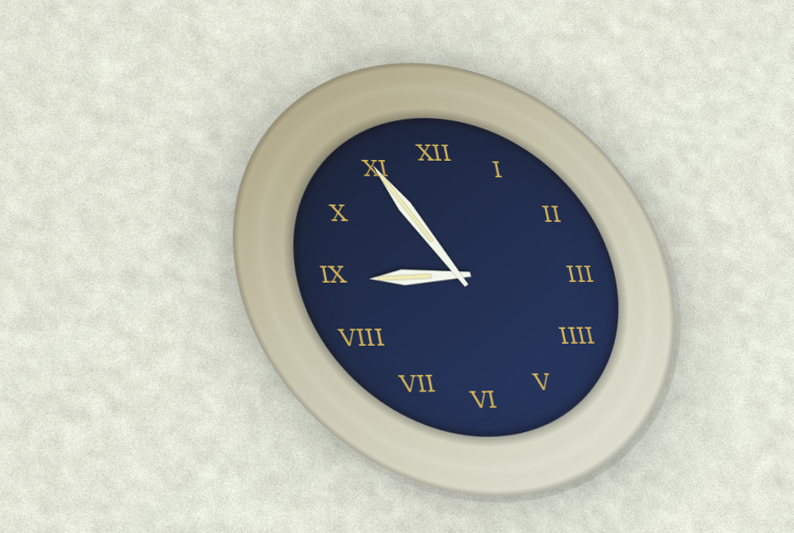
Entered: 8.55
